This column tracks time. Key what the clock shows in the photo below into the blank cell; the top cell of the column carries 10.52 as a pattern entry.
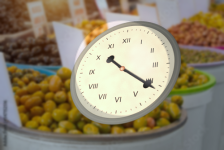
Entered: 10.21
